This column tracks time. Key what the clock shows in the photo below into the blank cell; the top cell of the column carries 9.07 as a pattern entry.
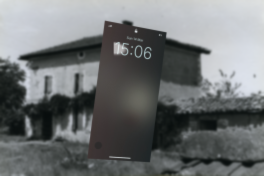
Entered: 15.06
